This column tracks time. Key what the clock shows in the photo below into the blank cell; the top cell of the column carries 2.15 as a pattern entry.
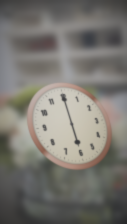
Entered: 6.00
